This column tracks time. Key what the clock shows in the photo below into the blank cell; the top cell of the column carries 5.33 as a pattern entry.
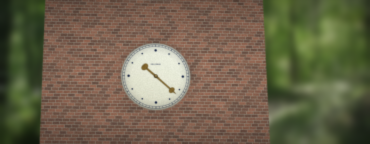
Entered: 10.22
